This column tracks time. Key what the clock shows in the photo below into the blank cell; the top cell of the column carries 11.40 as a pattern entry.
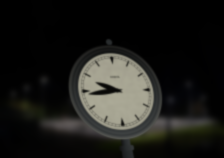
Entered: 9.44
